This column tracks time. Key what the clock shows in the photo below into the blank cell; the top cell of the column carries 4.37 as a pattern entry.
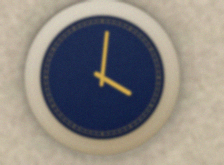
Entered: 4.01
